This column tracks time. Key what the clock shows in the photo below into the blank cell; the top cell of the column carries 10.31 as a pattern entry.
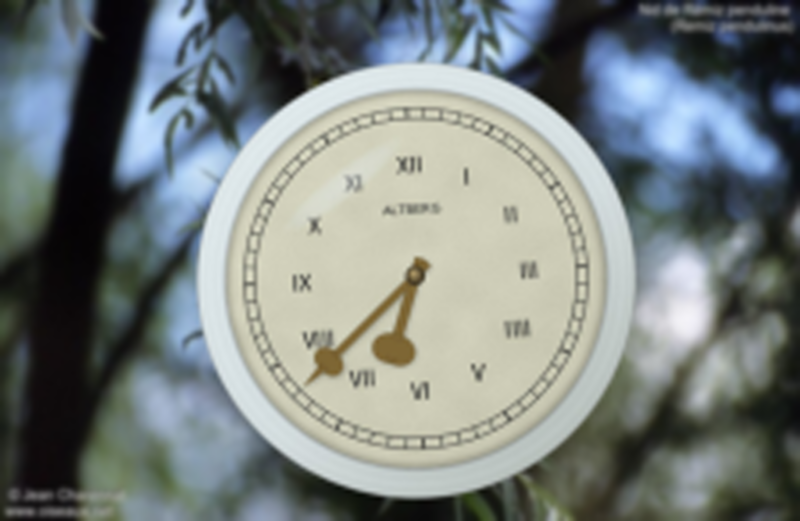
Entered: 6.38
